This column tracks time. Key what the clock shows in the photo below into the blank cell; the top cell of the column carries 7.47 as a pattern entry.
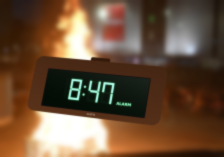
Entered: 8.47
